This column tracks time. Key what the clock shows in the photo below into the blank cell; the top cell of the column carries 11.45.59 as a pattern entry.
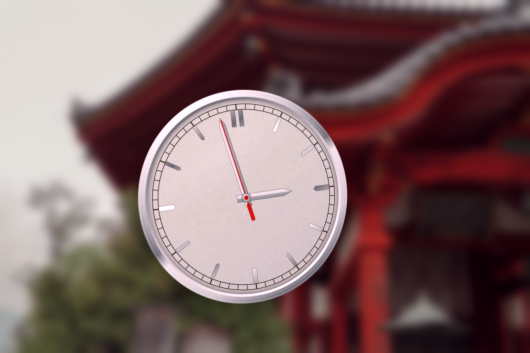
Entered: 2.57.58
